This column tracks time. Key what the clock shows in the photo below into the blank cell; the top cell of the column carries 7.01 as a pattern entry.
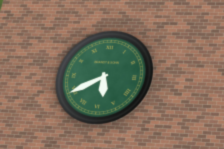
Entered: 5.40
